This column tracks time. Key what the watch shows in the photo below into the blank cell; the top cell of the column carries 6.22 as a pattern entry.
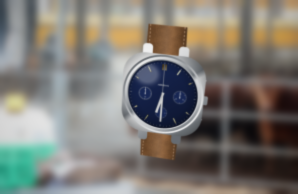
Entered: 6.30
